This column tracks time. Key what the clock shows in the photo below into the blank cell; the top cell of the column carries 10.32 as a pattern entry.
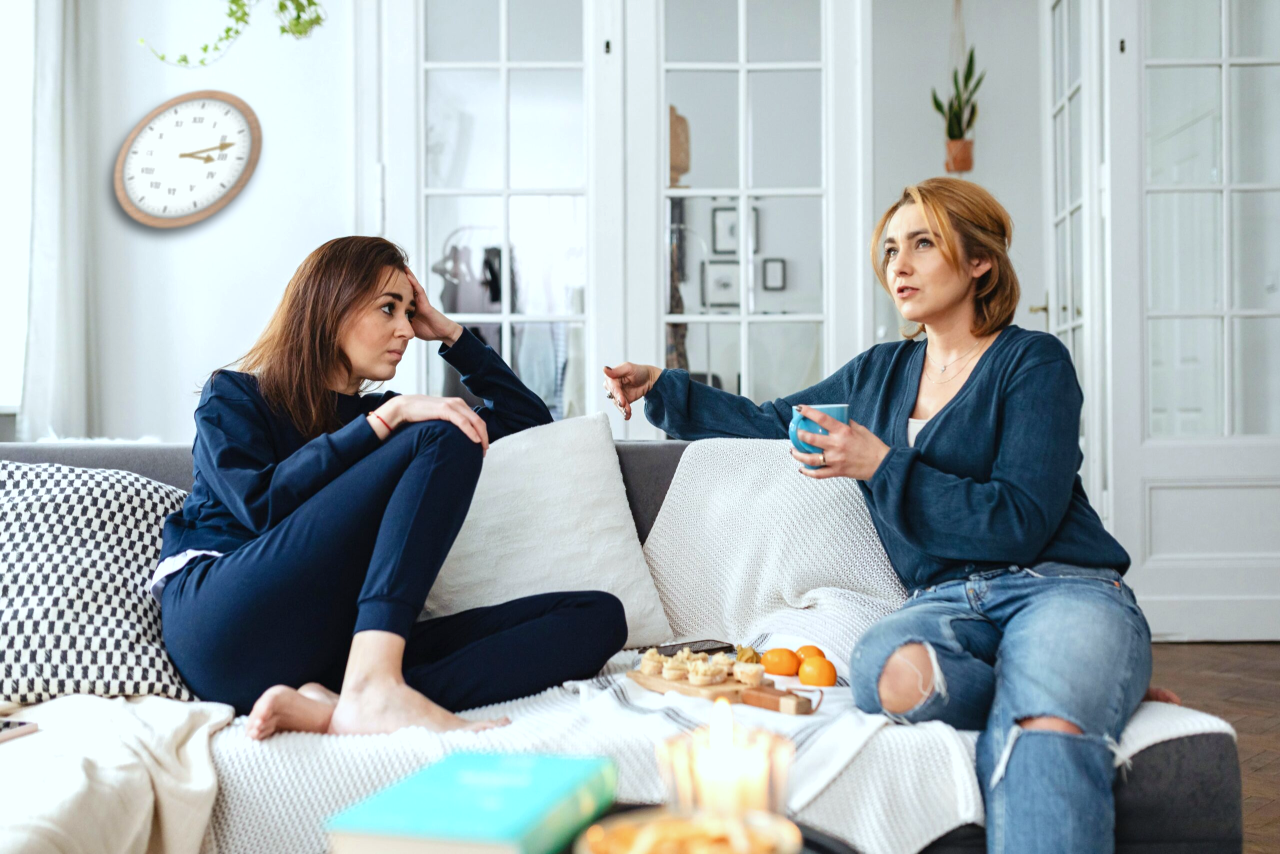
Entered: 3.12
